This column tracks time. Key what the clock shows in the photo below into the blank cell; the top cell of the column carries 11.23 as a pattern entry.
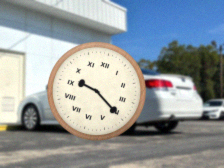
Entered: 9.20
